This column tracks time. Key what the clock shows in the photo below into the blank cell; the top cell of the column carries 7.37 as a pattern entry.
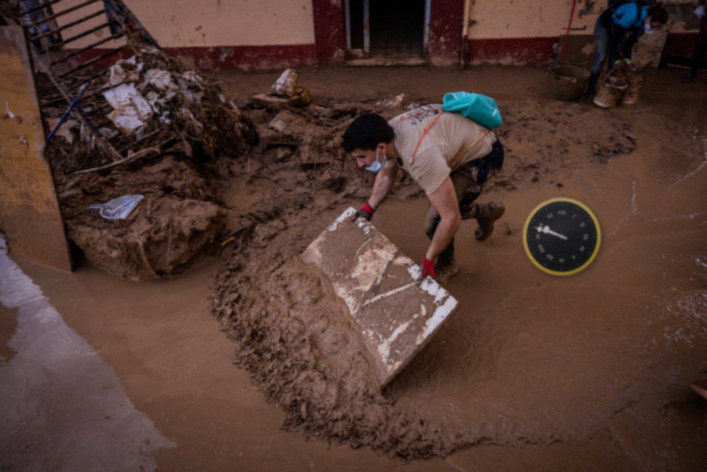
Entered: 9.48
